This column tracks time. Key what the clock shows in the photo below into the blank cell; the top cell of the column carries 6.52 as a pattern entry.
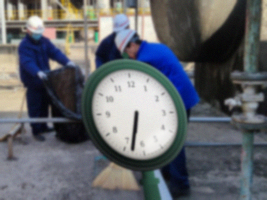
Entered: 6.33
